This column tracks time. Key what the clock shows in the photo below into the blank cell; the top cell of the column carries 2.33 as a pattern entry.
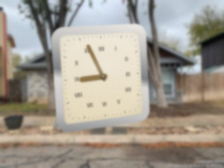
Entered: 8.56
